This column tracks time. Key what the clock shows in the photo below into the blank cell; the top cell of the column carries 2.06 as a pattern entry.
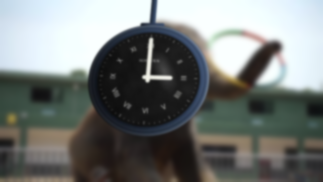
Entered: 3.00
